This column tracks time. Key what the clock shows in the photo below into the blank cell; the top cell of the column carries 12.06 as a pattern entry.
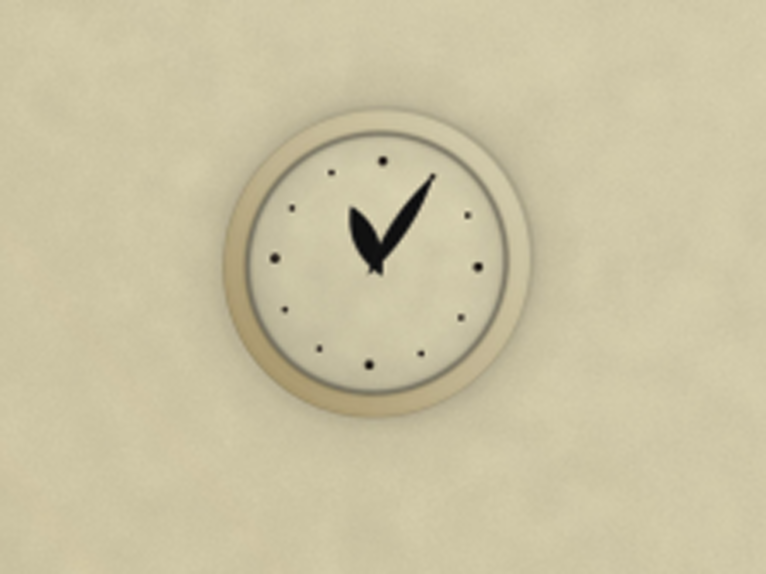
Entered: 11.05
